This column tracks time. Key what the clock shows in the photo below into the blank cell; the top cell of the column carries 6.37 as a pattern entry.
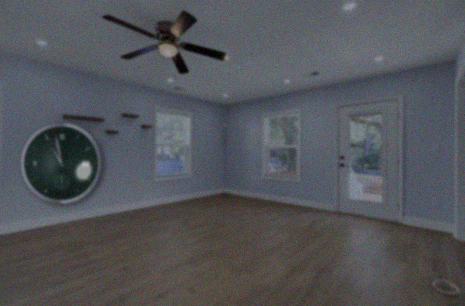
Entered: 10.58
